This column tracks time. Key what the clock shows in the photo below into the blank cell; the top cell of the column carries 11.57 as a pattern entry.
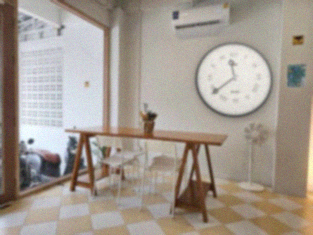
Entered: 11.39
